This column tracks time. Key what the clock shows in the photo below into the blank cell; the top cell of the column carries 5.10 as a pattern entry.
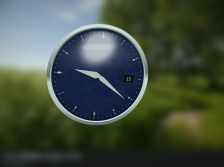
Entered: 9.21
